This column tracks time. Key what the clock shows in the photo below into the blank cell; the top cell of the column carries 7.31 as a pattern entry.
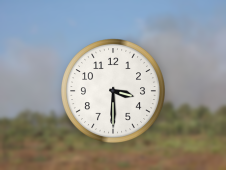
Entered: 3.30
